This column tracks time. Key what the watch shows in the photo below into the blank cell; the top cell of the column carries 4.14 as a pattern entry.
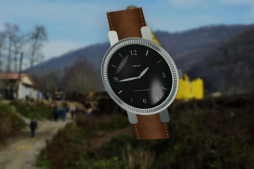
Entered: 1.44
